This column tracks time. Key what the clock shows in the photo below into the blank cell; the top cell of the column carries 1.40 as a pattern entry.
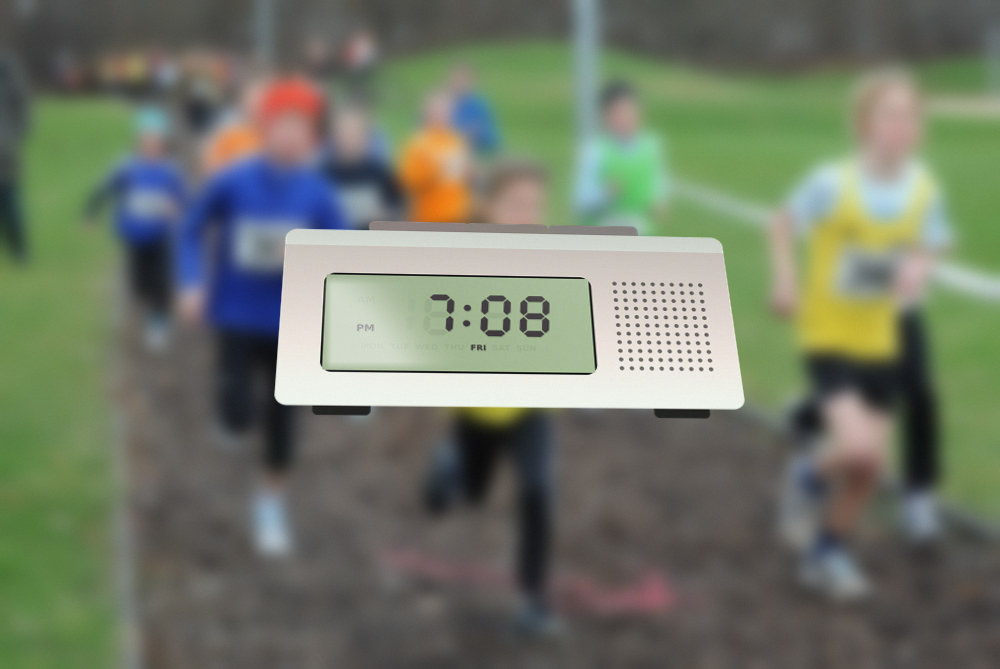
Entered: 7.08
